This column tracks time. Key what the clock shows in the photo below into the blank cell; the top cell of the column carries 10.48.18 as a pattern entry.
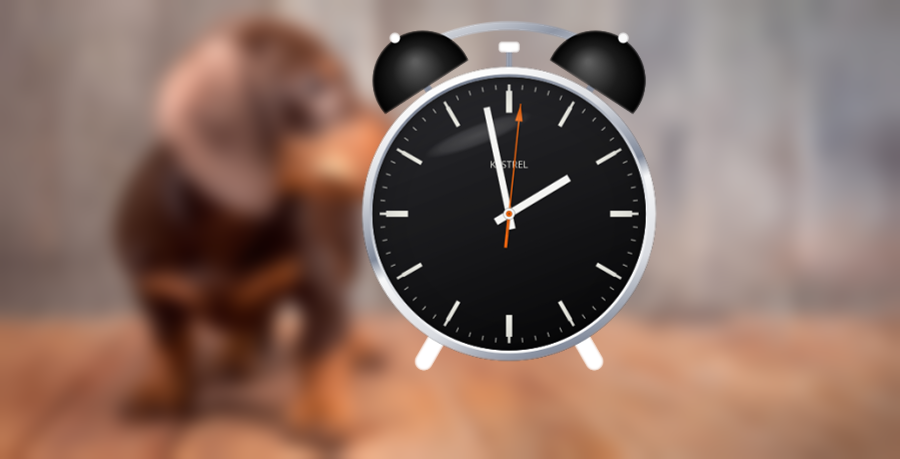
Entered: 1.58.01
